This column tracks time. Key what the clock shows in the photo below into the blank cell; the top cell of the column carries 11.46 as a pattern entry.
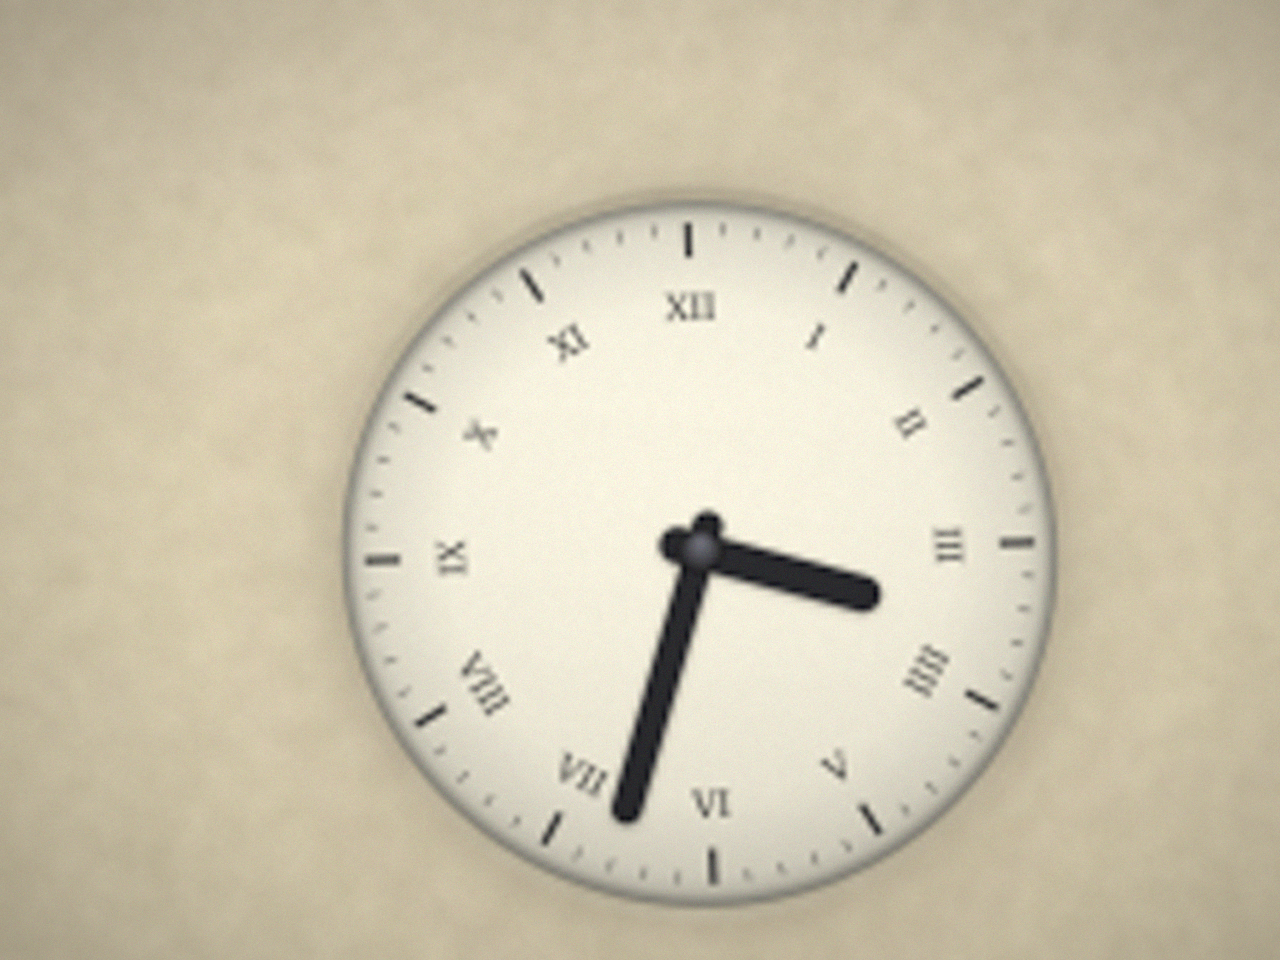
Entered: 3.33
